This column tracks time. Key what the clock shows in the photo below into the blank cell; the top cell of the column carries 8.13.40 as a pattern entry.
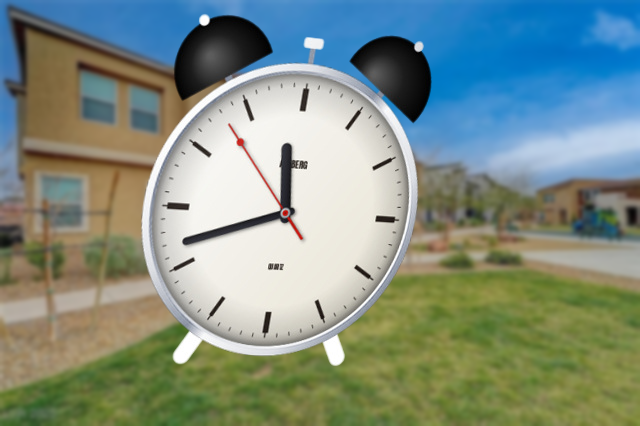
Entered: 11.41.53
